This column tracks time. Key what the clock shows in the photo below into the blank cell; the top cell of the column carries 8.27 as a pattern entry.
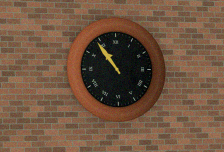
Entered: 10.54
